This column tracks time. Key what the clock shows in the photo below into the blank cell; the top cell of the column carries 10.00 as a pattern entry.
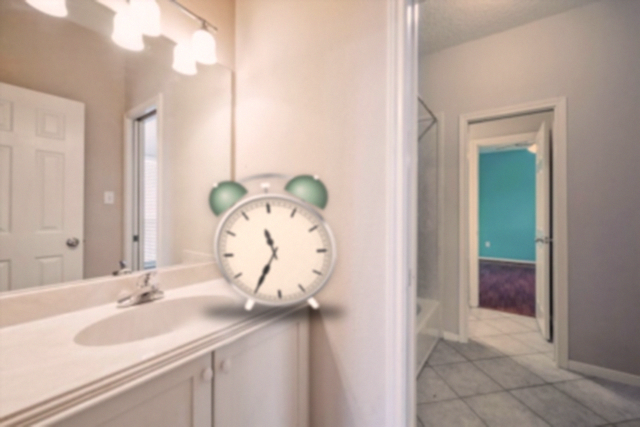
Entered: 11.35
